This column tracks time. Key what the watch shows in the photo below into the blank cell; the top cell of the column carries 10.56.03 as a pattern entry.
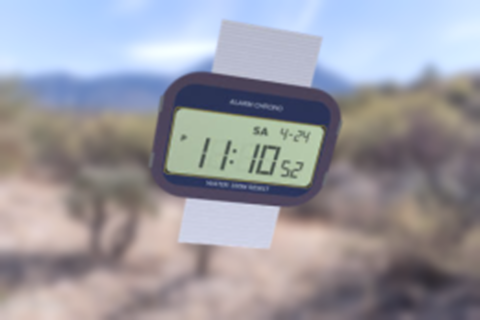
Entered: 11.10.52
